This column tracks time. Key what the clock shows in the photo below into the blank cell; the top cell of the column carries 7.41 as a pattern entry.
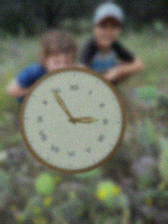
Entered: 2.54
